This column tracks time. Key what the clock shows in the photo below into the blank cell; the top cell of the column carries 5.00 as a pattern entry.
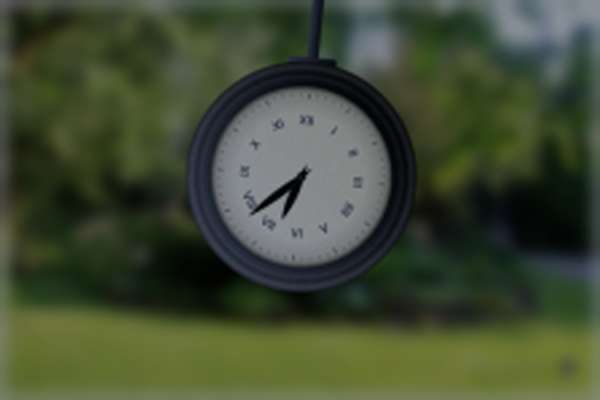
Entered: 6.38
